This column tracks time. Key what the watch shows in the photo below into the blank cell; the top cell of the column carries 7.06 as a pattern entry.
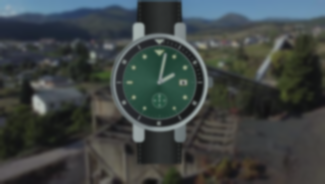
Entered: 2.02
